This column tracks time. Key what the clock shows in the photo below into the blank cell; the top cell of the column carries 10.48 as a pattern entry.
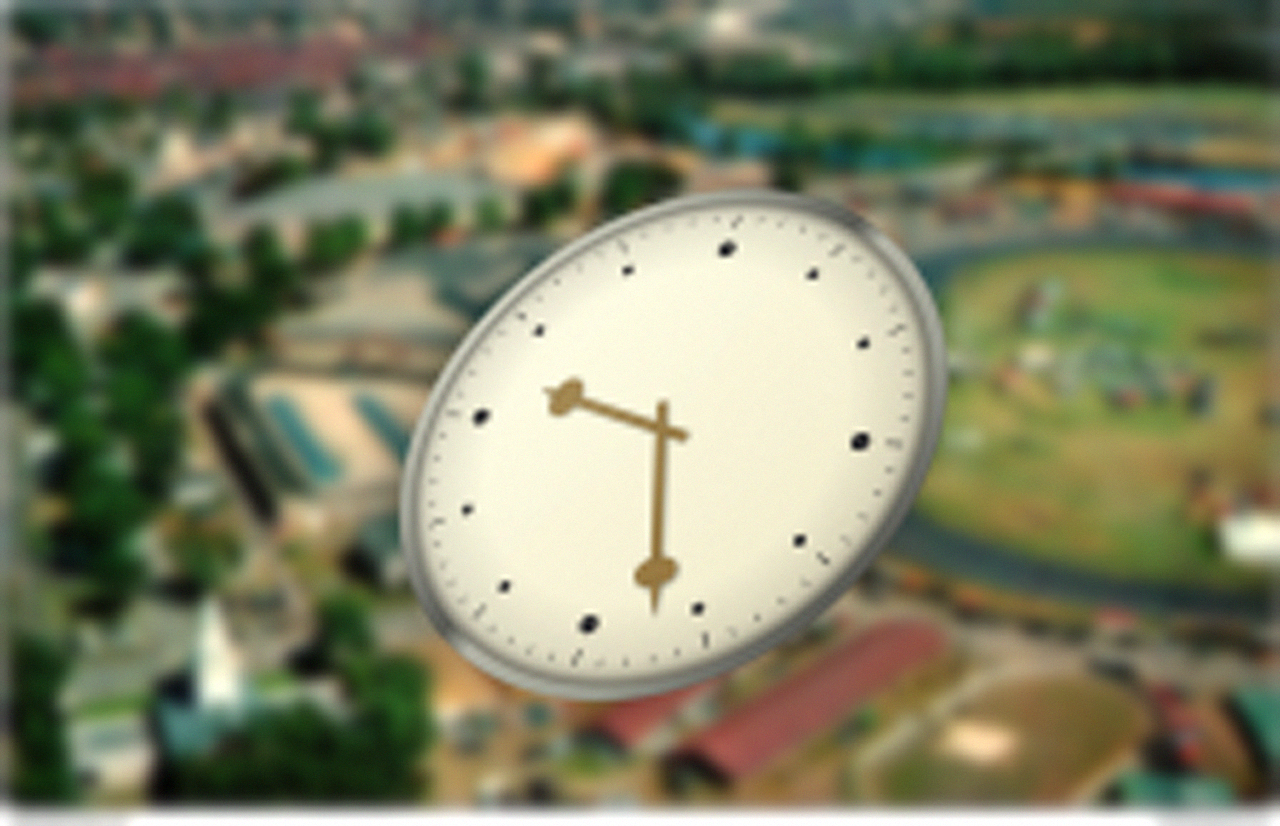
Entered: 9.27
